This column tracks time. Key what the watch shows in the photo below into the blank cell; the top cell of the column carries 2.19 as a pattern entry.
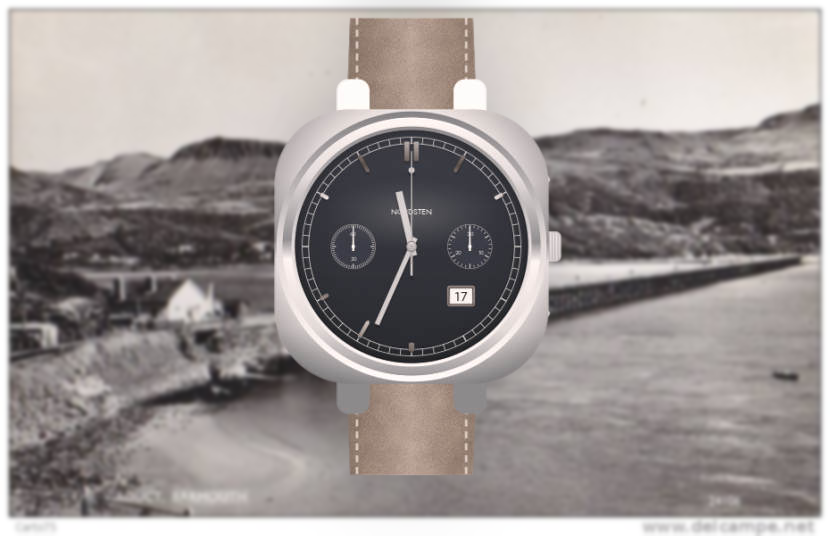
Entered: 11.34
